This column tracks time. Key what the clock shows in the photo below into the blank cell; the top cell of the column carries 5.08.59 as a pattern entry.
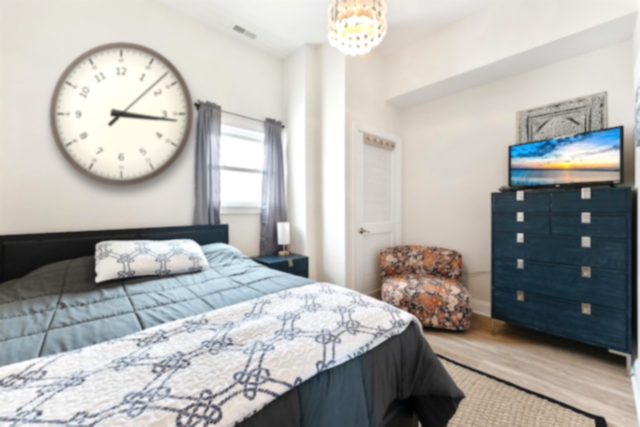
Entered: 3.16.08
